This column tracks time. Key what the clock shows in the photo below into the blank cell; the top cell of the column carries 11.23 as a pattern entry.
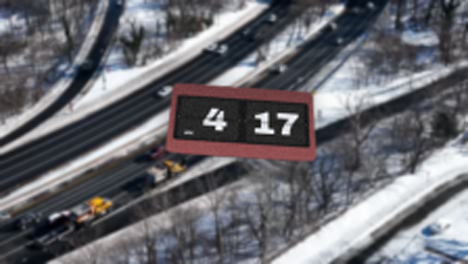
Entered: 4.17
